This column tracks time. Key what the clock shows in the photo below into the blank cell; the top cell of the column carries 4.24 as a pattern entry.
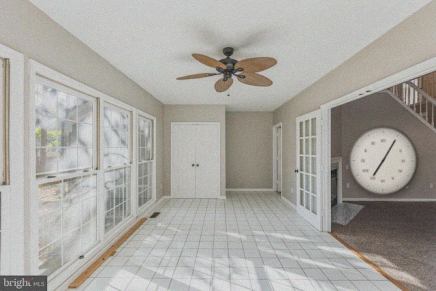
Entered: 7.05
